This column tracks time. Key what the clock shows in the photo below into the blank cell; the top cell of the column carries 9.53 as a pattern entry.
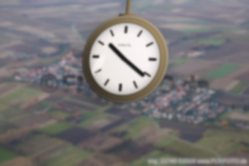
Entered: 10.21
